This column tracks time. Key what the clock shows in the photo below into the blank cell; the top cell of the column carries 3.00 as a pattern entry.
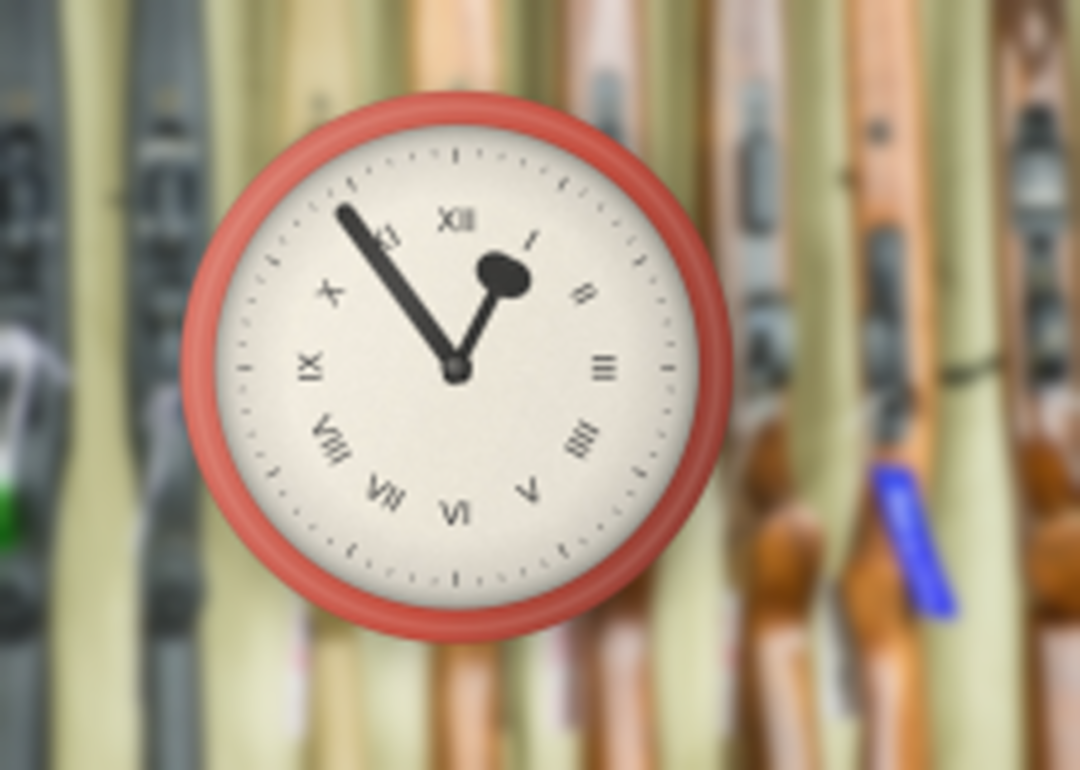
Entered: 12.54
